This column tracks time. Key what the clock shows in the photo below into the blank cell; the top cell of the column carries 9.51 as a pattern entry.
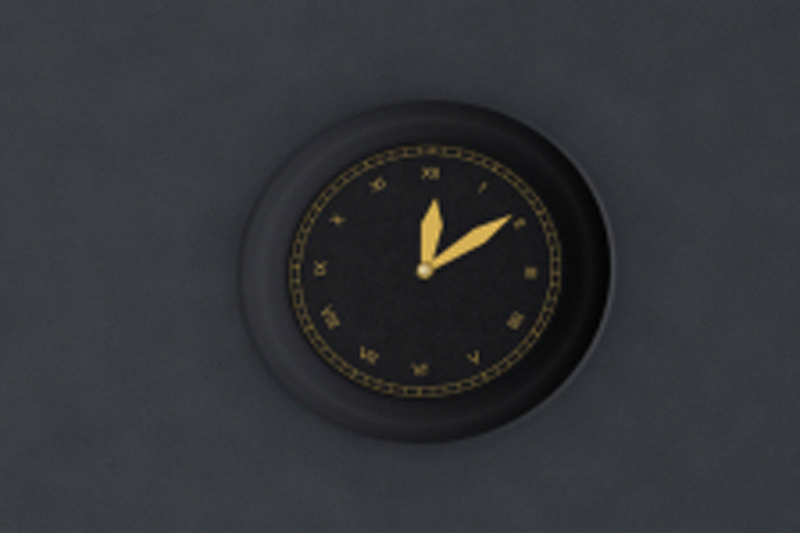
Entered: 12.09
